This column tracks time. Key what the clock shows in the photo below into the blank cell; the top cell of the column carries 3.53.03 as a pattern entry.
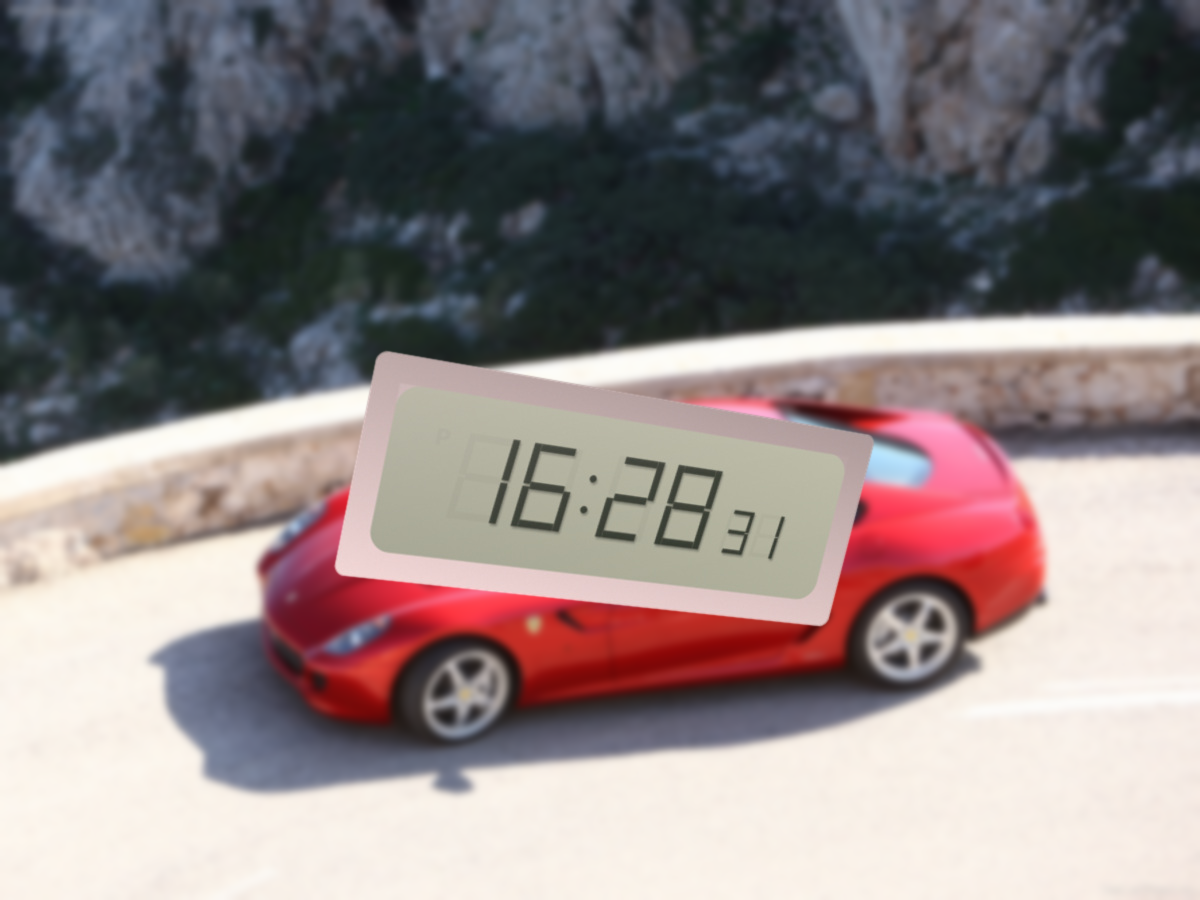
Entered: 16.28.31
